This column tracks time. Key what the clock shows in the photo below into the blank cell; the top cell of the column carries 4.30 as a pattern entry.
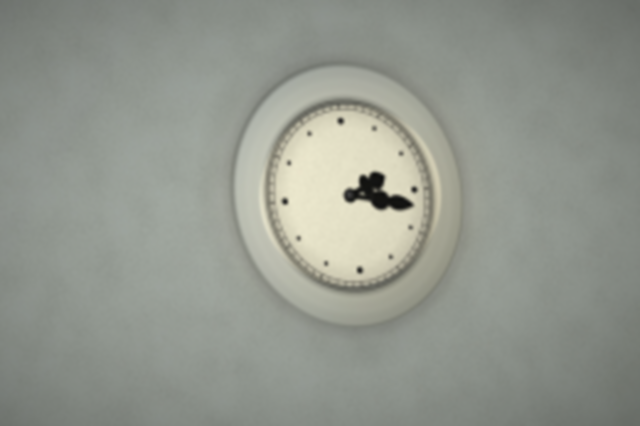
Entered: 2.17
